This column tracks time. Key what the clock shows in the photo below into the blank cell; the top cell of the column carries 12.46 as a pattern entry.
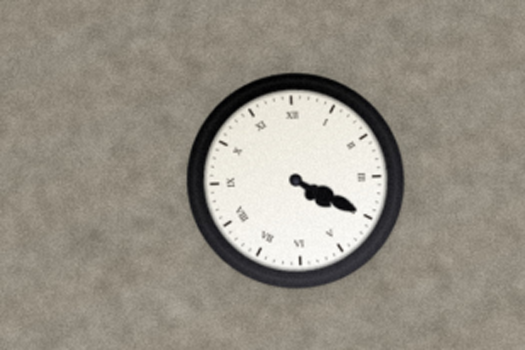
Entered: 4.20
